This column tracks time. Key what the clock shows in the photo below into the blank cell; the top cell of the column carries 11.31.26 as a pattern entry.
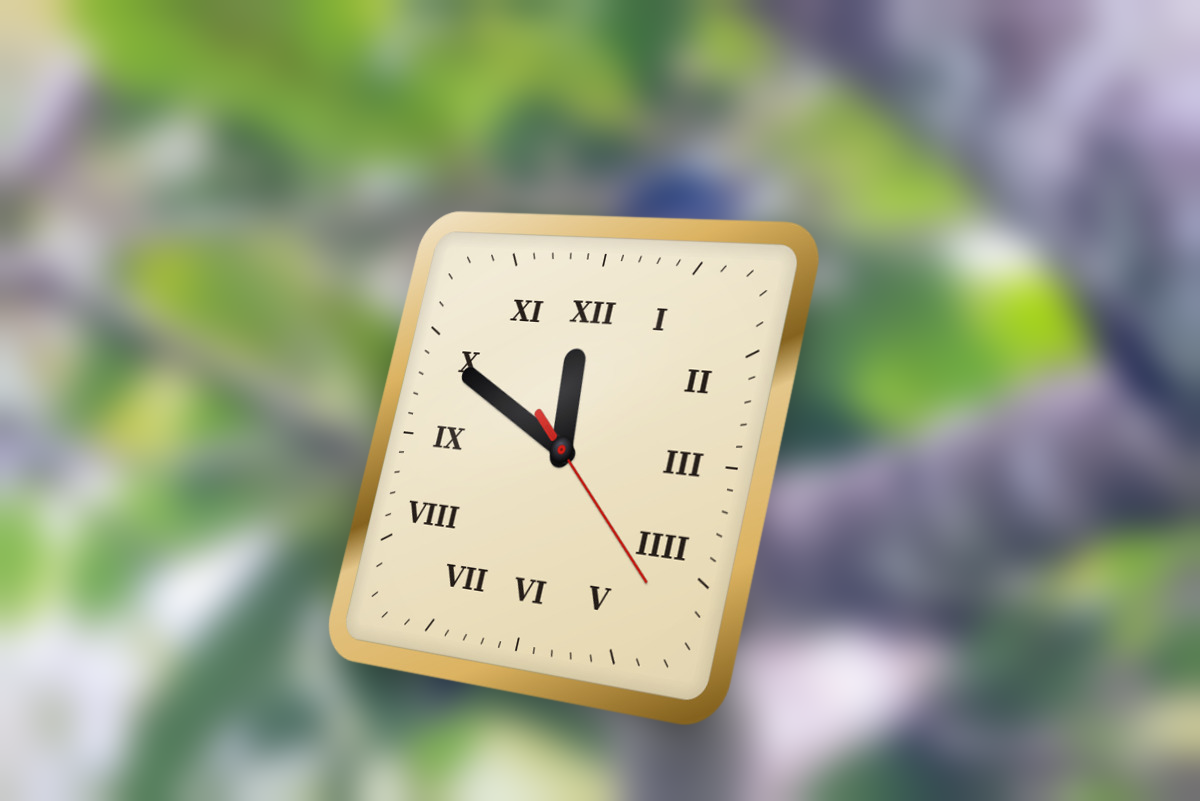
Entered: 11.49.22
